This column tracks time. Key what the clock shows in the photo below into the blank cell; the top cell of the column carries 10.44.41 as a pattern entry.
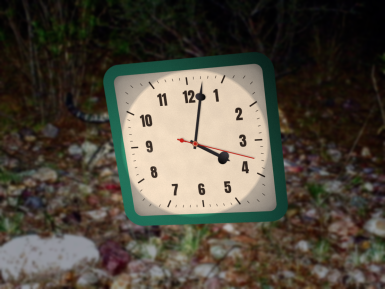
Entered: 4.02.18
